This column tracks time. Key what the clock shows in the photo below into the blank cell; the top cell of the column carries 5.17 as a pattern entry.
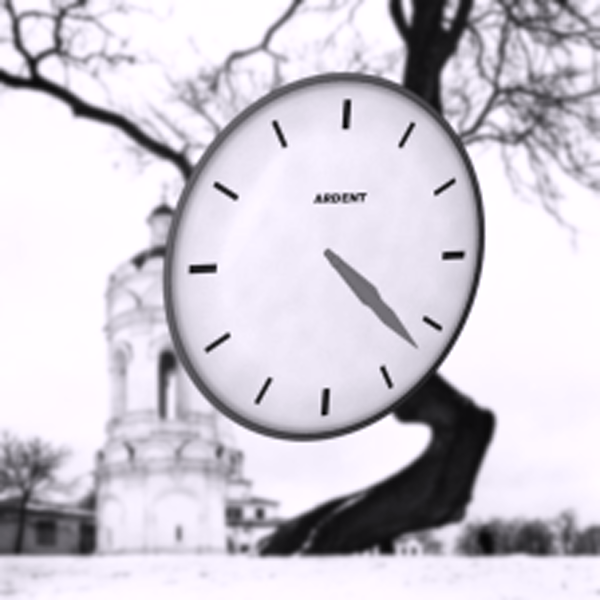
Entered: 4.22
